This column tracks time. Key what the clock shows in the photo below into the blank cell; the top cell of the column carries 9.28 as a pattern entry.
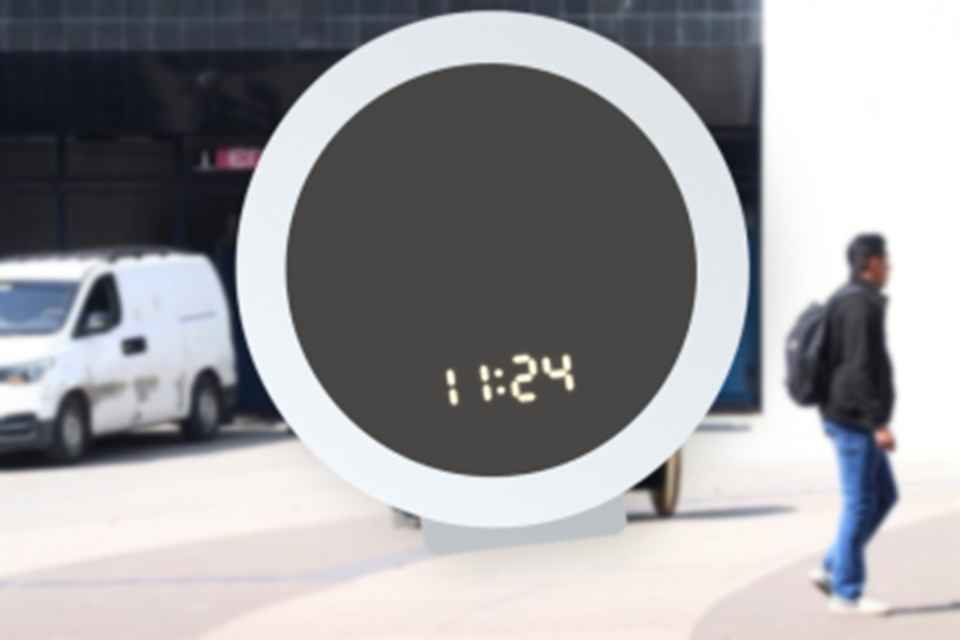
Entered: 11.24
